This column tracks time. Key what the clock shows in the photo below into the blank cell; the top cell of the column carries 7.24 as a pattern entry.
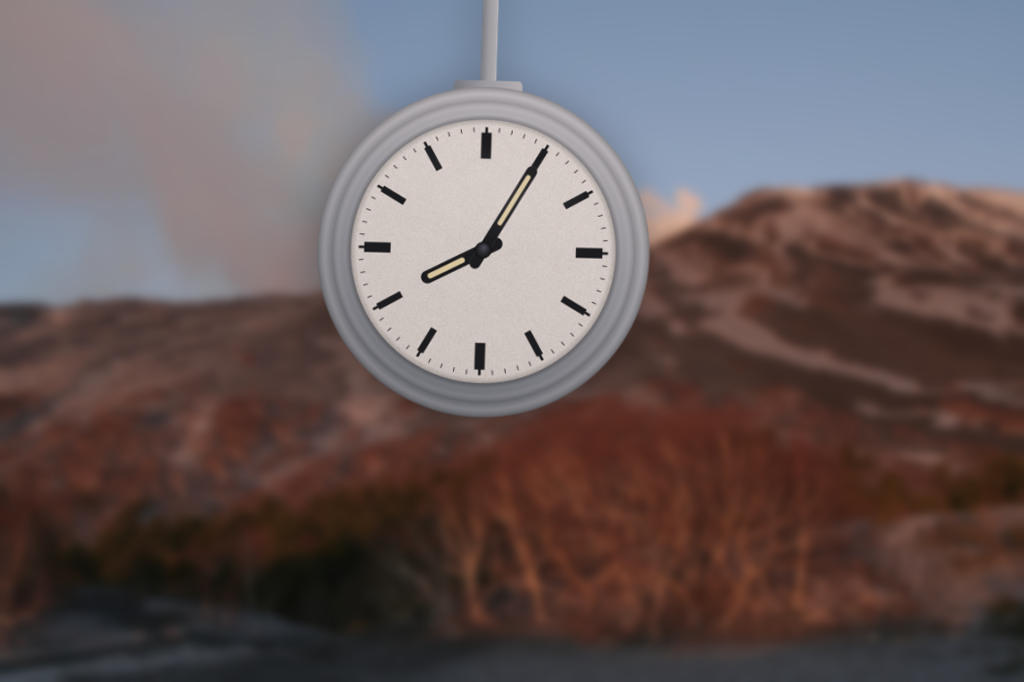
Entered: 8.05
